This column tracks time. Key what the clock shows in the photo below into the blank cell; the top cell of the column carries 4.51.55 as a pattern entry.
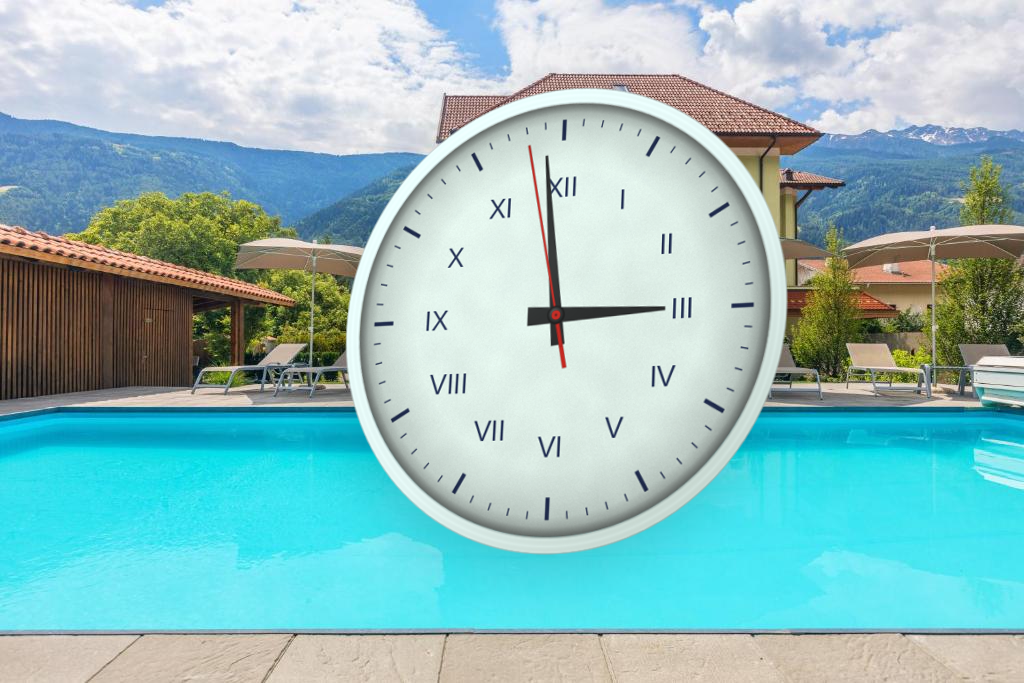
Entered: 2.58.58
